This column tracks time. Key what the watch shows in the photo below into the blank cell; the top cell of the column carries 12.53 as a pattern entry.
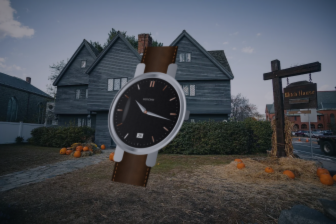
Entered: 10.17
